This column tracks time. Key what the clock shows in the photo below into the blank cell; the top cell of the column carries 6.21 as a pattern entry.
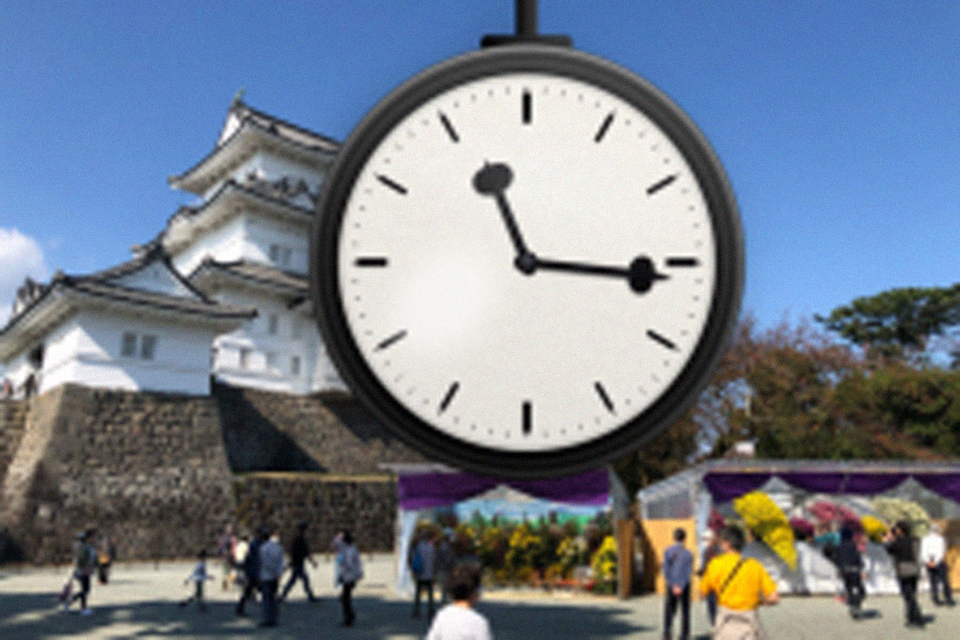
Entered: 11.16
